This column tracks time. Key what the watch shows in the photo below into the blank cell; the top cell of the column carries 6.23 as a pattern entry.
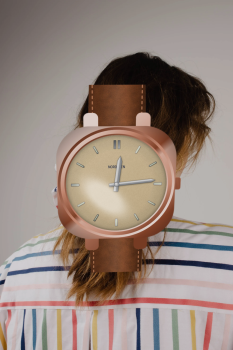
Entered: 12.14
